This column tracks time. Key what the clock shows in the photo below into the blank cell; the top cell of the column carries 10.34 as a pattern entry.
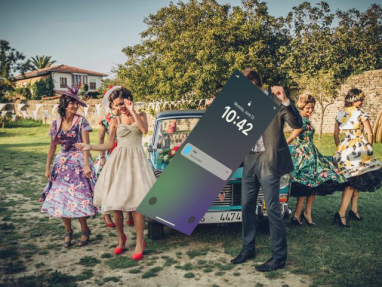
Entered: 10.42
